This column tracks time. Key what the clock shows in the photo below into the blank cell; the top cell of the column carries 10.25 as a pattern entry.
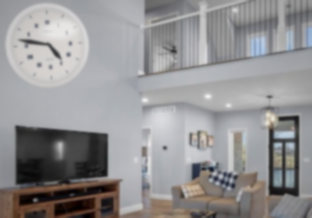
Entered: 4.47
